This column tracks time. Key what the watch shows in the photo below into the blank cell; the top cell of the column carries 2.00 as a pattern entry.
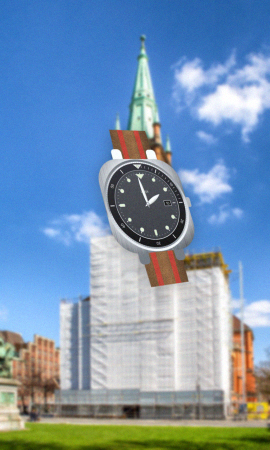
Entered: 1.59
